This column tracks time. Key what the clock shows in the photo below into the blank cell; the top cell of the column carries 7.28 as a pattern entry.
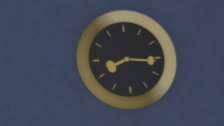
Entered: 8.16
